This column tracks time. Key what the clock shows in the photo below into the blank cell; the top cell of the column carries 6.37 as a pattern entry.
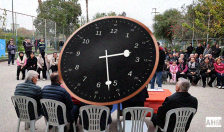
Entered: 2.27
